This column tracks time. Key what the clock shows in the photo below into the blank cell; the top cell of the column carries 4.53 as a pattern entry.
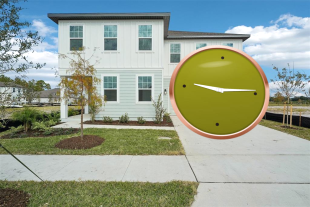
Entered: 9.14
